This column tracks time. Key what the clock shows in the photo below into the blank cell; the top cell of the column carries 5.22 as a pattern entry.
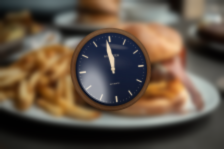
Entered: 11.59
